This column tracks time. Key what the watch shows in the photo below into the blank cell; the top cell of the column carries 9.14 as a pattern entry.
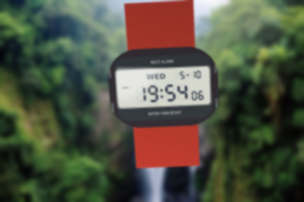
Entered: 19.54
